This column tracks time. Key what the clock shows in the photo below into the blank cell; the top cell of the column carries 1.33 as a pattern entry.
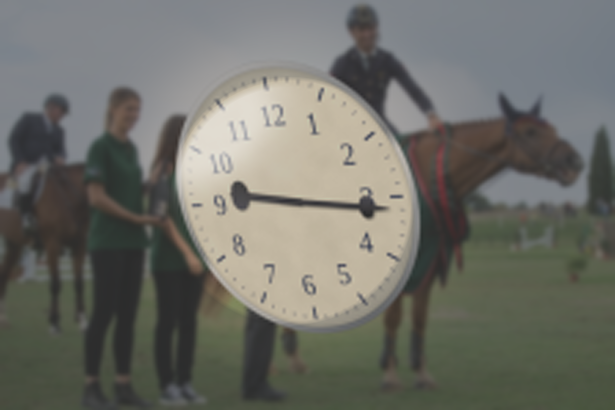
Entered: 9.16
